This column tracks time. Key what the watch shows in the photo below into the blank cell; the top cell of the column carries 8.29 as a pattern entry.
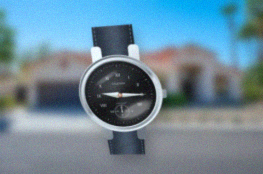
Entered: 9.15
